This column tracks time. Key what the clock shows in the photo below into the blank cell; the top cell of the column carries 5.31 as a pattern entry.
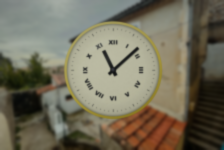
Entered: 11.08
